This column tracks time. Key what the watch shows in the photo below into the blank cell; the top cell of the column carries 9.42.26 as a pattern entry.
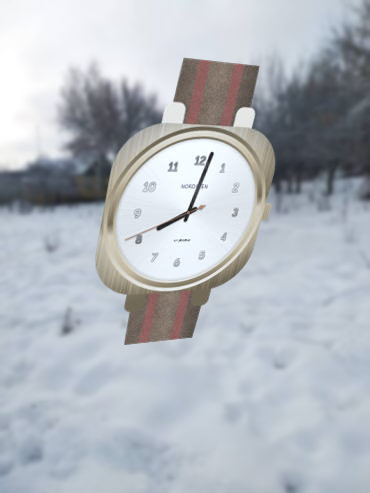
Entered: 8.01.41
